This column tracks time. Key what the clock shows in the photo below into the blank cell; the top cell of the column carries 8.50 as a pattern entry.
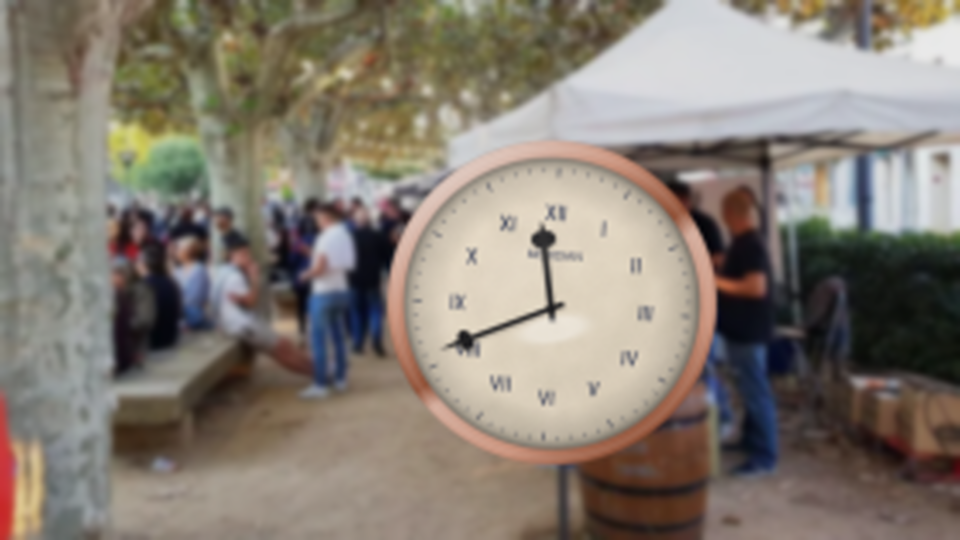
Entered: 11.41
